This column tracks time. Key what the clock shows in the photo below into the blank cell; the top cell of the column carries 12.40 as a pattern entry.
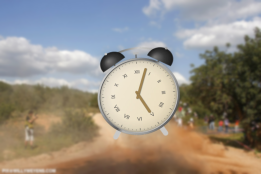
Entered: 5.03
